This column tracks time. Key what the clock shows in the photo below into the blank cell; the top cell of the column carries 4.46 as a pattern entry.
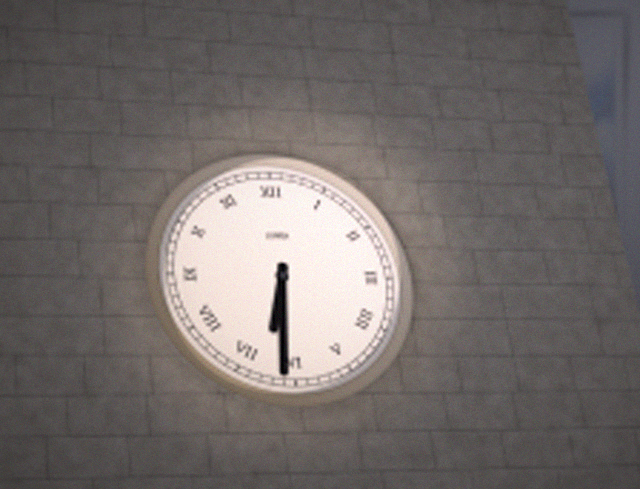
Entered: 6.31
